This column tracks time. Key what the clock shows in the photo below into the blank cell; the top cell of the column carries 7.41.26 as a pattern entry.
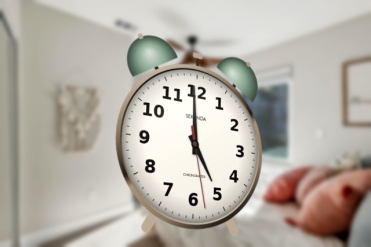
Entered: 4.59.28
